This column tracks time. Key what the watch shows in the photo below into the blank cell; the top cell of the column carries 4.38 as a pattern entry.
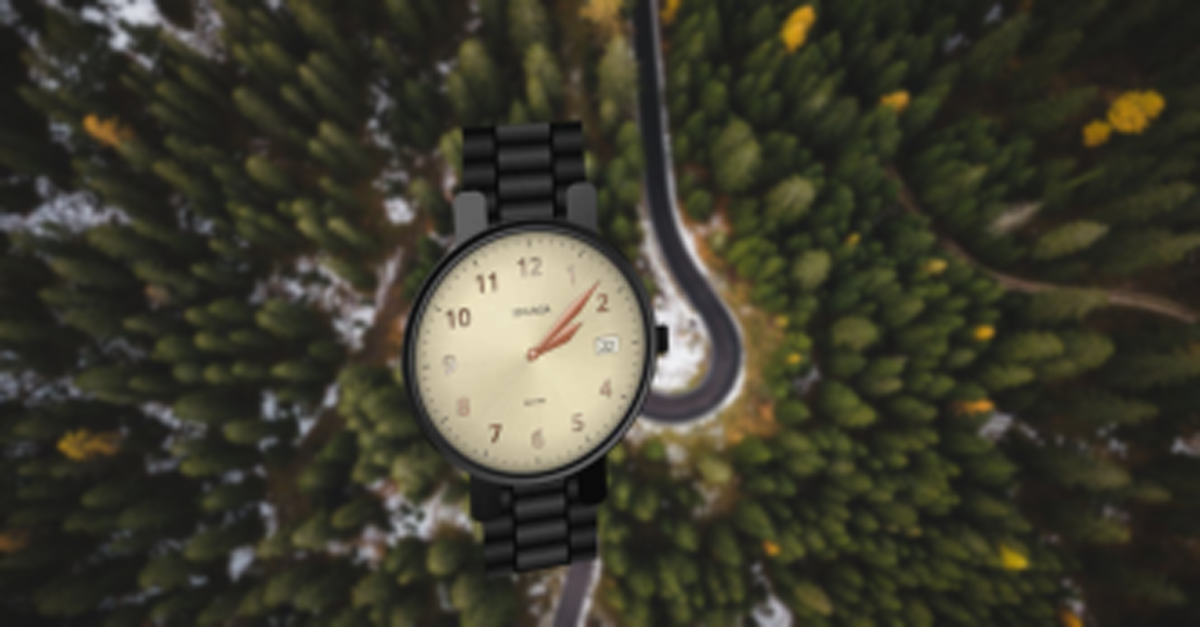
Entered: 2.08
